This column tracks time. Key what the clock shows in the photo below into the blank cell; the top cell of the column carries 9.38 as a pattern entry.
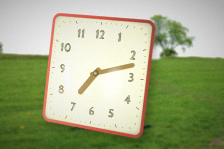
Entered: 7.12
